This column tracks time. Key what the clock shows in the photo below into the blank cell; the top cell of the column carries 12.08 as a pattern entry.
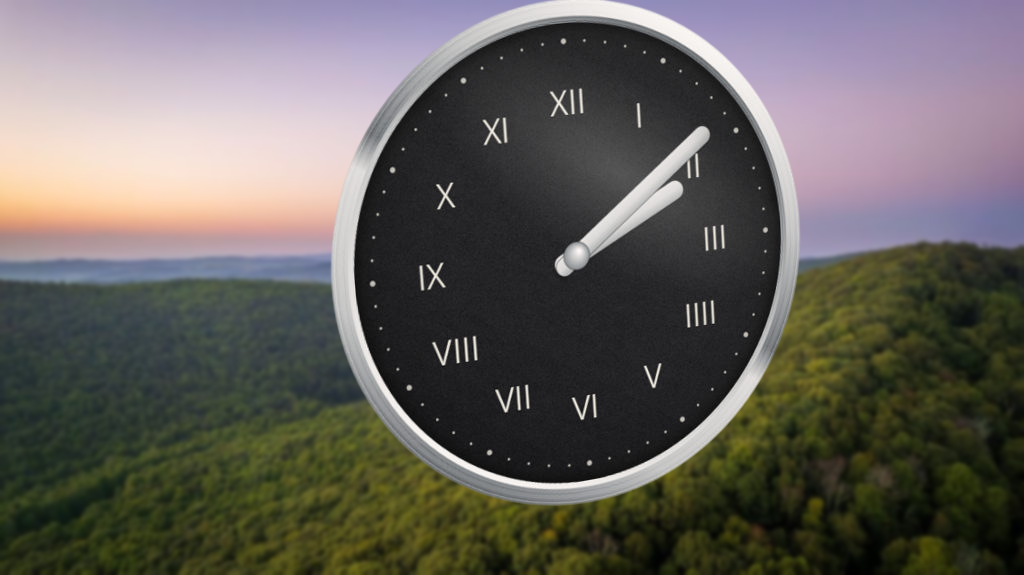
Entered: 2.09
